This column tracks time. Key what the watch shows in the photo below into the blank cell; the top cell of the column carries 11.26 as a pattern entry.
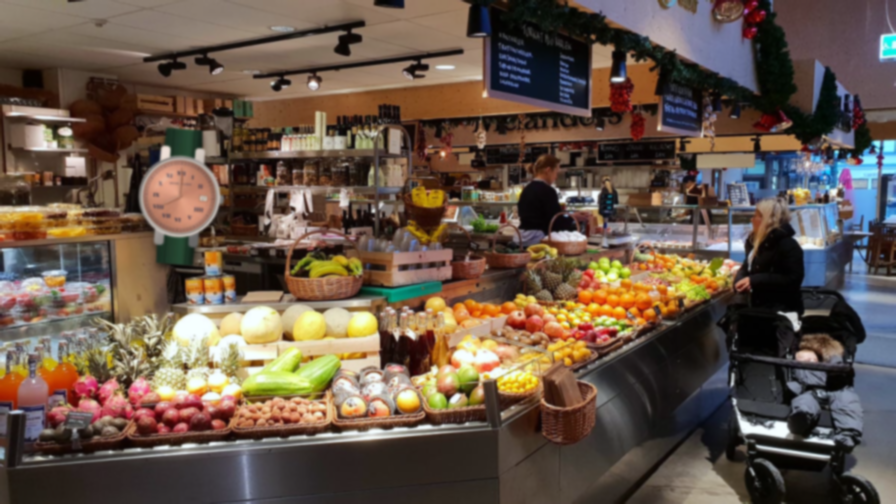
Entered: 8.00
